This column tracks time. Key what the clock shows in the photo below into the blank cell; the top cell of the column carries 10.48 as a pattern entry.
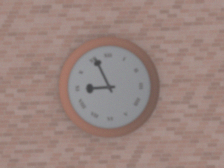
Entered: 8.56
